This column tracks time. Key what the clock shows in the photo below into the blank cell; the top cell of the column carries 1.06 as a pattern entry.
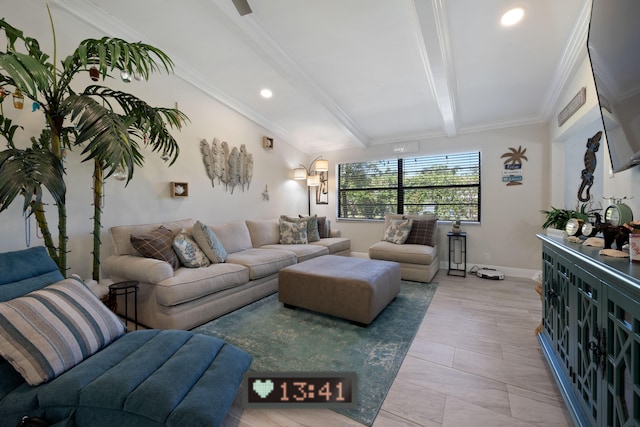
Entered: 13.41
